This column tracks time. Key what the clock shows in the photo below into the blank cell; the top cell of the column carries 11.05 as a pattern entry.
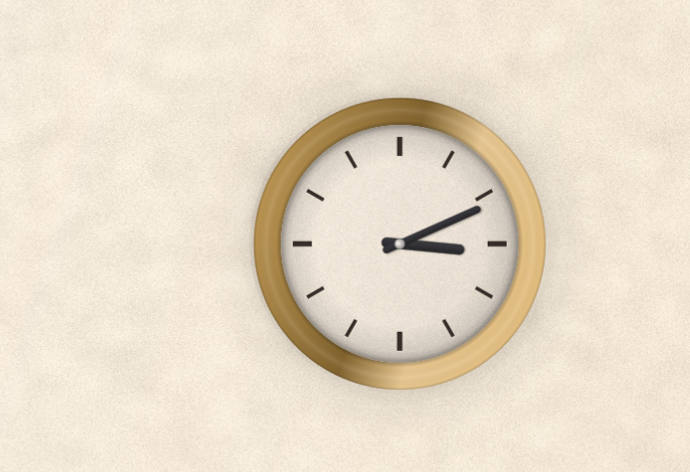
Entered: 3.11
